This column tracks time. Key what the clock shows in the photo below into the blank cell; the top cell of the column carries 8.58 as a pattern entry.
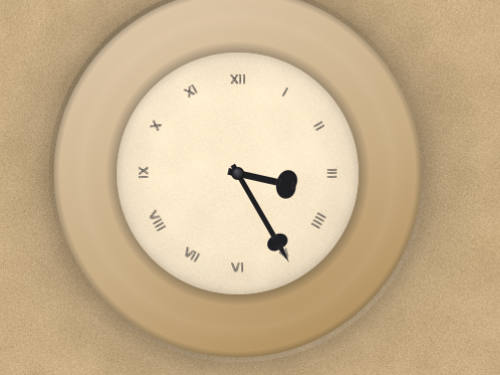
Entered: 3.25
